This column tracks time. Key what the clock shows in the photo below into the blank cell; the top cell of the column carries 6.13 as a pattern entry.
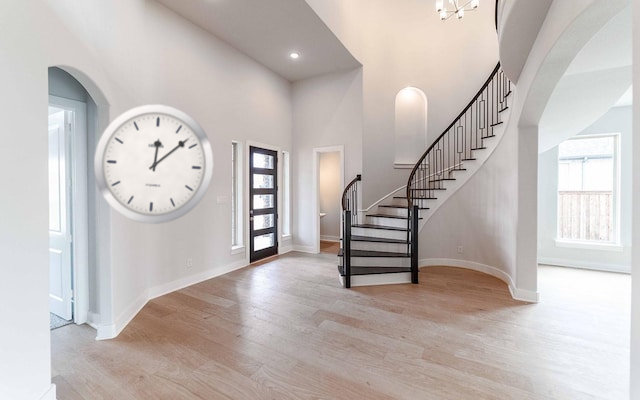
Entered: 12.08
